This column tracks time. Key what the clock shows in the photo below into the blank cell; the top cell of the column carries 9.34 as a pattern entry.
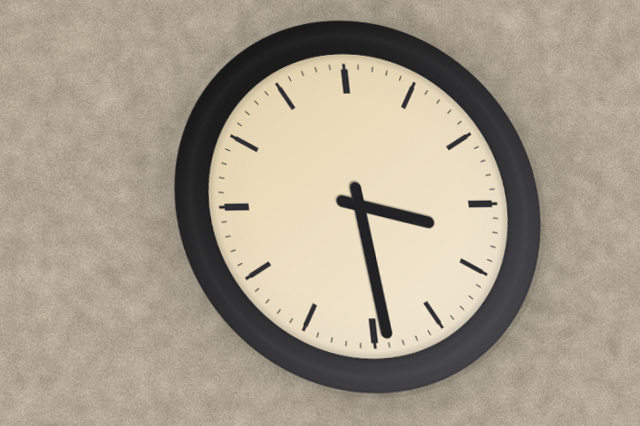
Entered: 3.29
